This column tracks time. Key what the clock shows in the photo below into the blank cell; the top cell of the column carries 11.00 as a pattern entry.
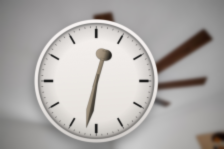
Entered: 12.32
